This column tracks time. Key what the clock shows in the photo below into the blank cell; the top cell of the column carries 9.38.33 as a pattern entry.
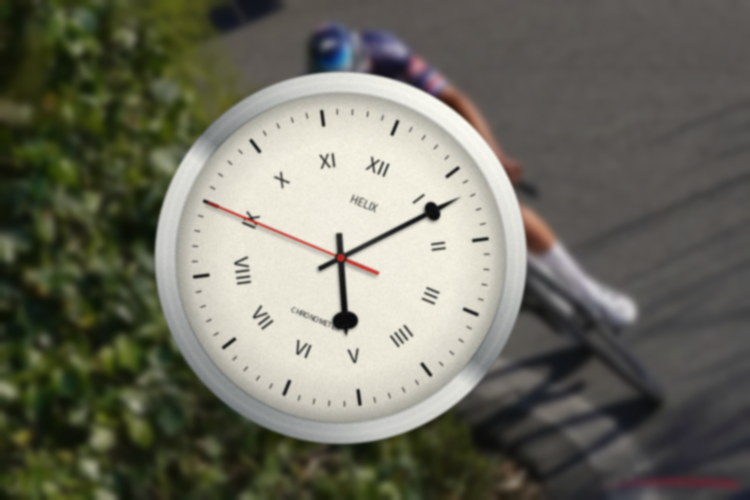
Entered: 5.06.45
